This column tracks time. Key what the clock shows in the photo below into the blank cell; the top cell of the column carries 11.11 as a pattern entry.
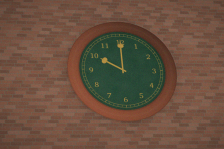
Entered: 10.00
